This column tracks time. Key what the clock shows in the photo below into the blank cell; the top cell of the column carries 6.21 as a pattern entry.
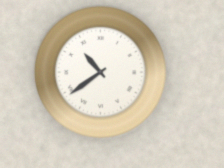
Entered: 10.39
